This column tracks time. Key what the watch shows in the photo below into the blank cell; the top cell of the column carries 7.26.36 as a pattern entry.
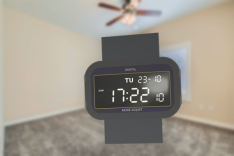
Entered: 17.22.10
